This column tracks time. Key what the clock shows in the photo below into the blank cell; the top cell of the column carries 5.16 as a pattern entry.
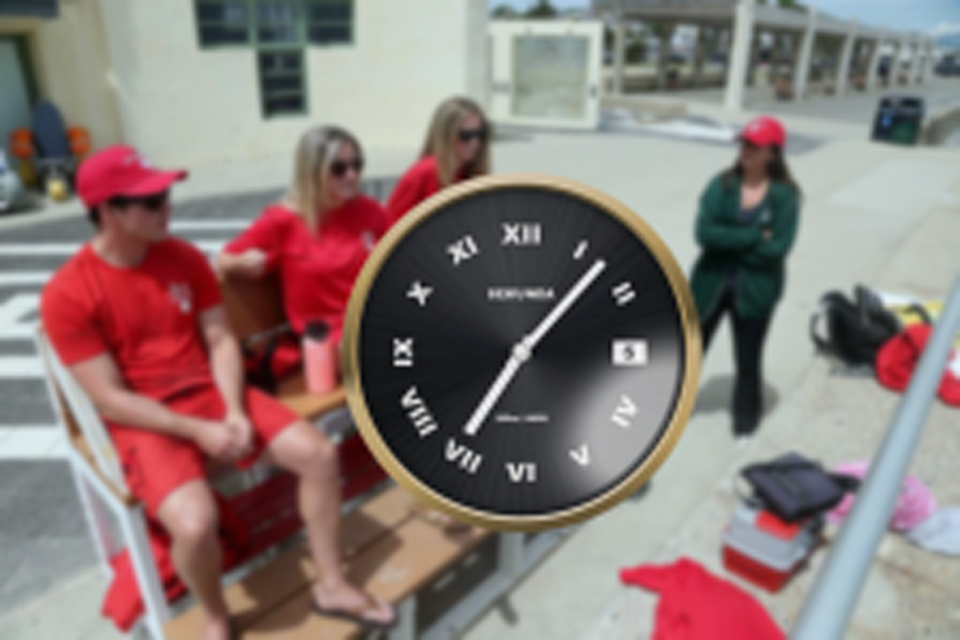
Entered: 7.07
